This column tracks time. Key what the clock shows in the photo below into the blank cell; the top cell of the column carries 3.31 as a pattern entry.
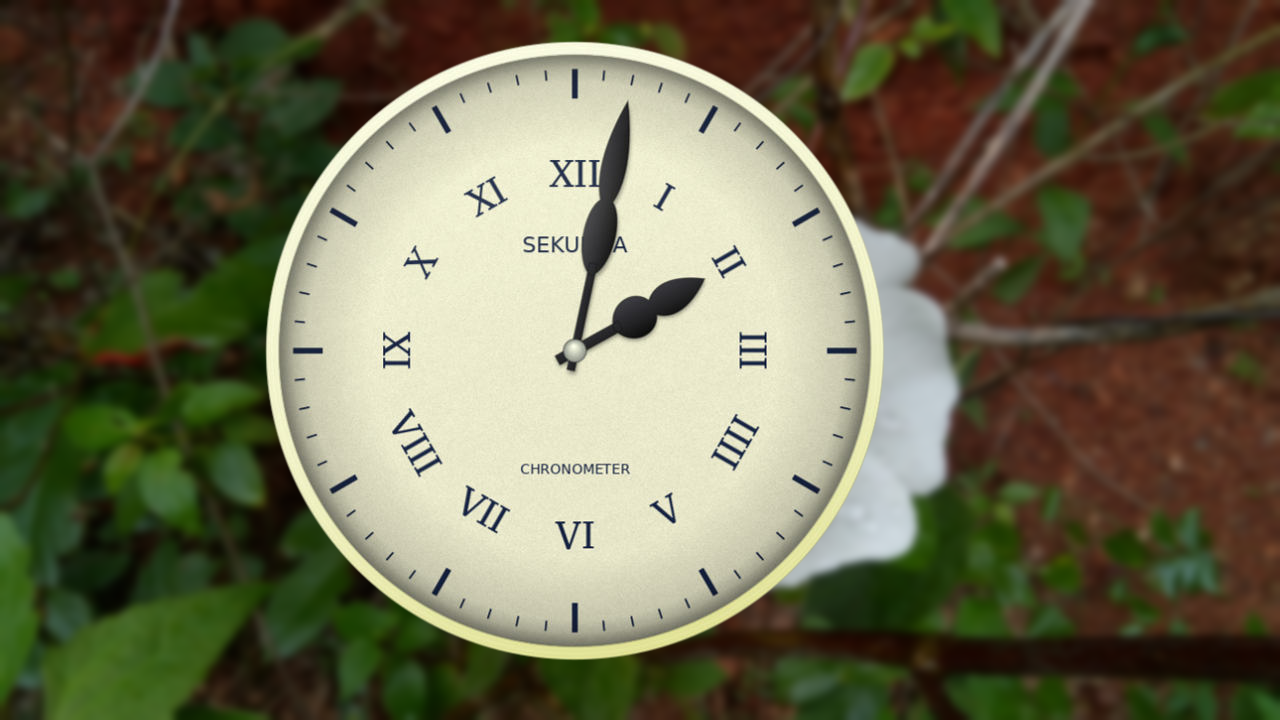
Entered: 2.02
